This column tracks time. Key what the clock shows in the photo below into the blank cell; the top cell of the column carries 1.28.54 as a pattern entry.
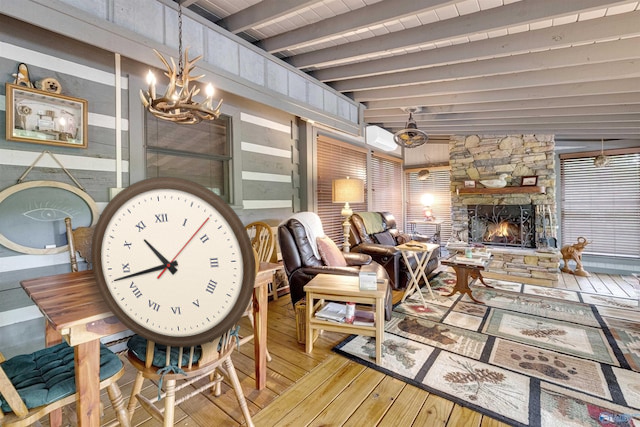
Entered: 10.43.08
